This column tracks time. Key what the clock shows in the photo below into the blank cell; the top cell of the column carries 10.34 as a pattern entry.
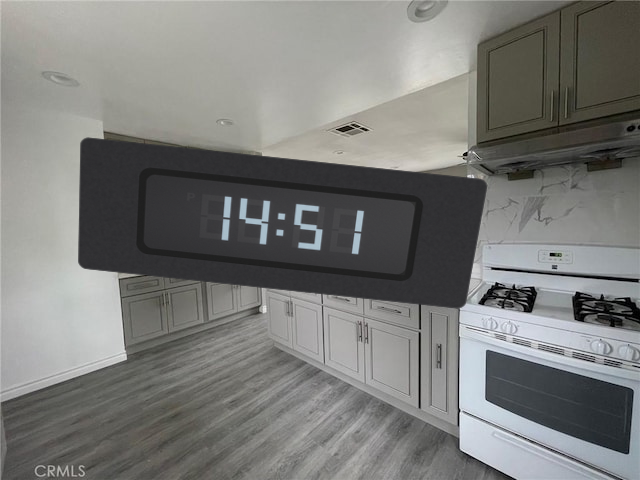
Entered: 14.51
